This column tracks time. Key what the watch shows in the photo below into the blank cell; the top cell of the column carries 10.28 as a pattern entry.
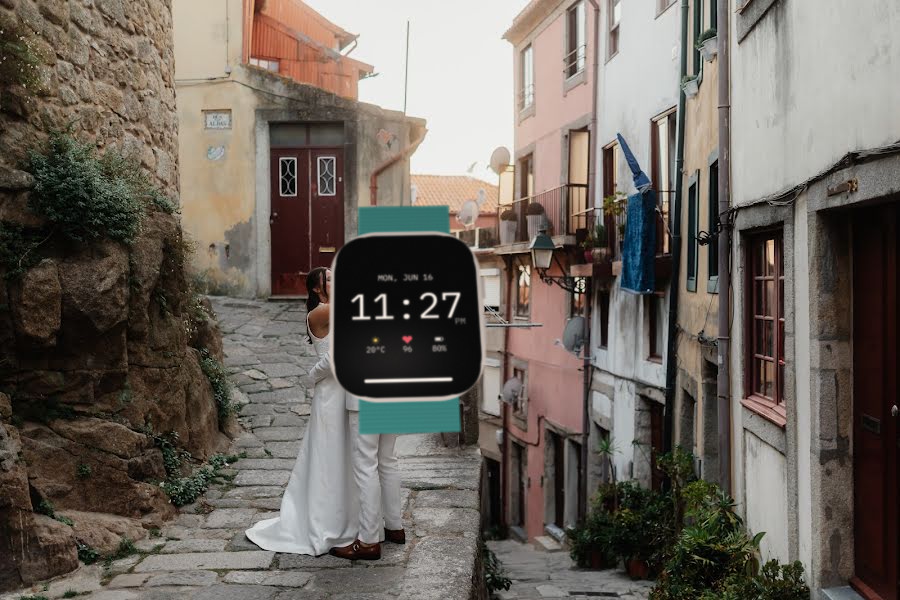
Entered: 11.27
